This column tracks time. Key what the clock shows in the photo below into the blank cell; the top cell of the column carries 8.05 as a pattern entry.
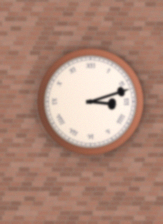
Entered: 3.12
